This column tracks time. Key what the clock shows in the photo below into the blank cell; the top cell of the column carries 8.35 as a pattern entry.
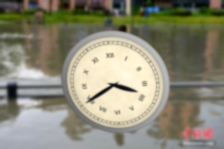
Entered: 3.40
